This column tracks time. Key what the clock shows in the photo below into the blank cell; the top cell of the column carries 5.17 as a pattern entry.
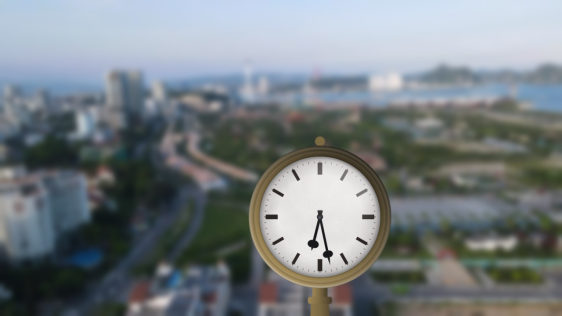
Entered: 6.28
